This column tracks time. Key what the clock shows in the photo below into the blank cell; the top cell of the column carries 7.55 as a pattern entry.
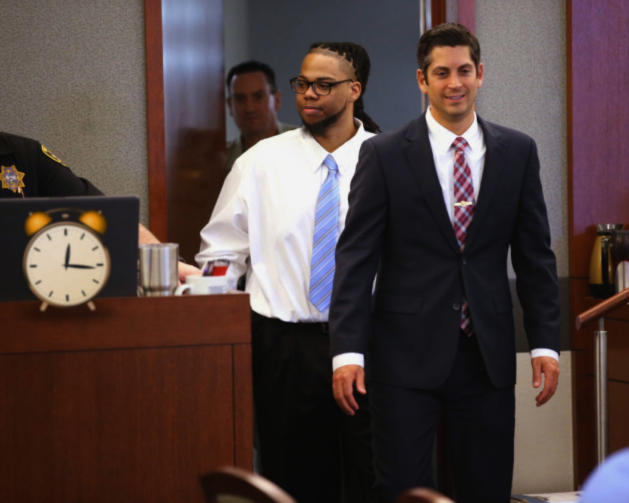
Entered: 12.16
